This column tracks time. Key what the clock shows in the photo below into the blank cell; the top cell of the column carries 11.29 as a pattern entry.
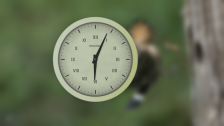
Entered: 6.04
